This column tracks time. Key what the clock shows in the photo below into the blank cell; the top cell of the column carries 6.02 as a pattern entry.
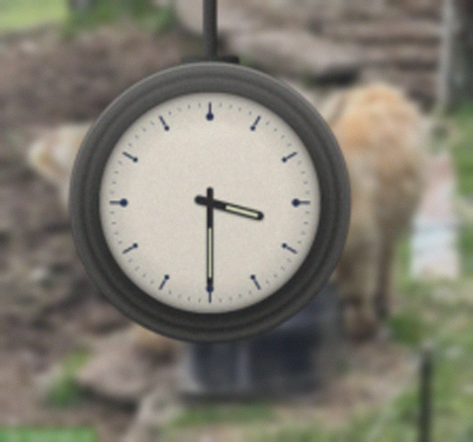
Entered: 3.30
